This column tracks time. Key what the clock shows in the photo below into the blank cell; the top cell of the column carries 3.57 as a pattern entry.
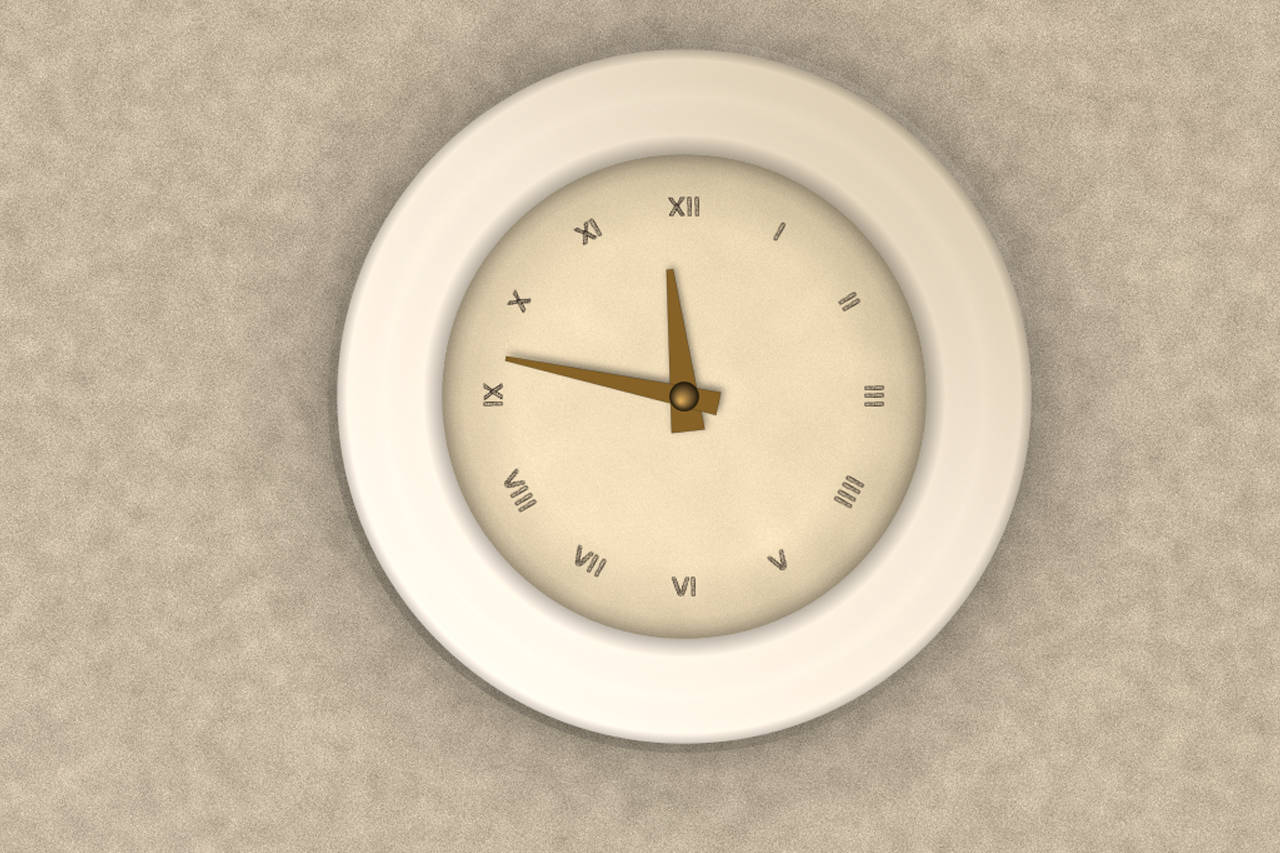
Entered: 11.47
